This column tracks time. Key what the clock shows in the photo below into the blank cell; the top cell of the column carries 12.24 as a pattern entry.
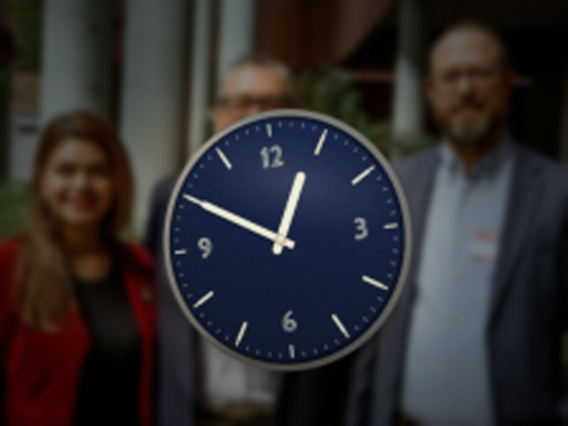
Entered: 12.50
